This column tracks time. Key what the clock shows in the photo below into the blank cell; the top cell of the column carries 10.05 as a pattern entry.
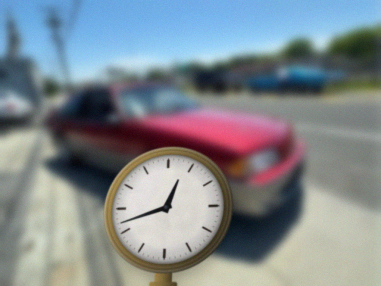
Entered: 12.42
